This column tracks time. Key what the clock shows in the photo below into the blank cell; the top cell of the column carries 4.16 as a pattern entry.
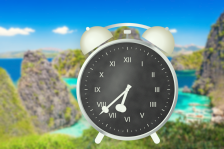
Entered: 6.38
